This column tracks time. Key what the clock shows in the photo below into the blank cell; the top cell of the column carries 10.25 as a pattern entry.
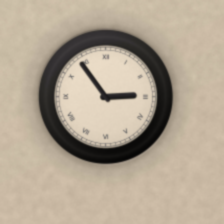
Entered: 2.54
